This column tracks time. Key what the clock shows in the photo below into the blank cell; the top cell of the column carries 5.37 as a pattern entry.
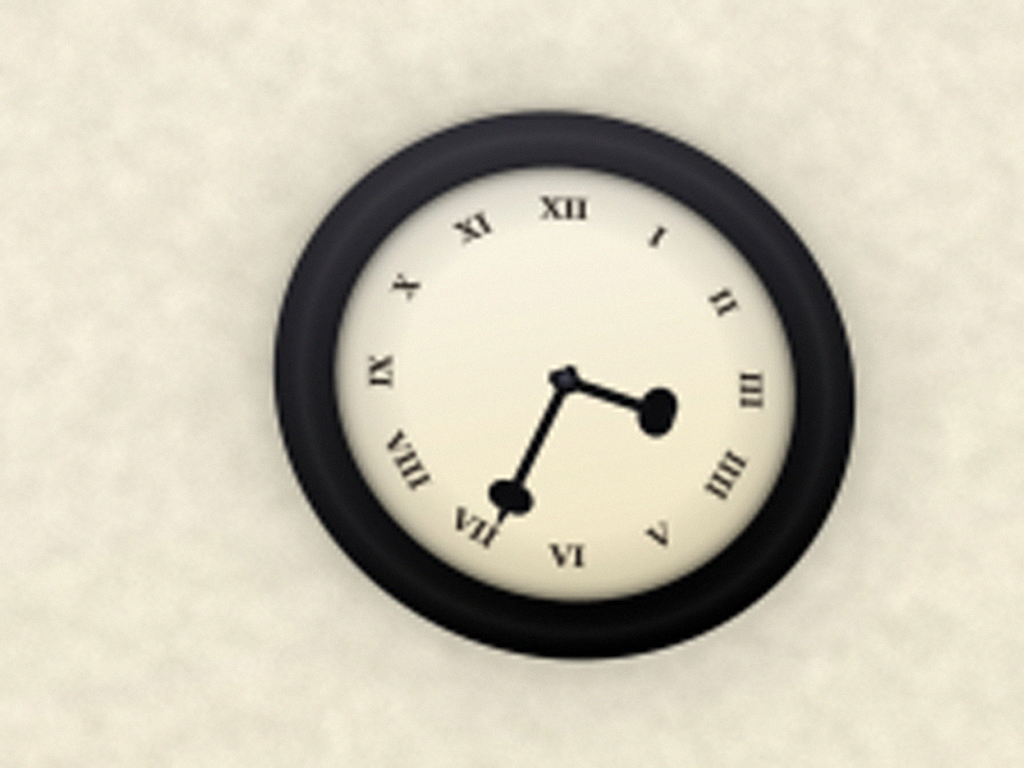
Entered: 3.34
